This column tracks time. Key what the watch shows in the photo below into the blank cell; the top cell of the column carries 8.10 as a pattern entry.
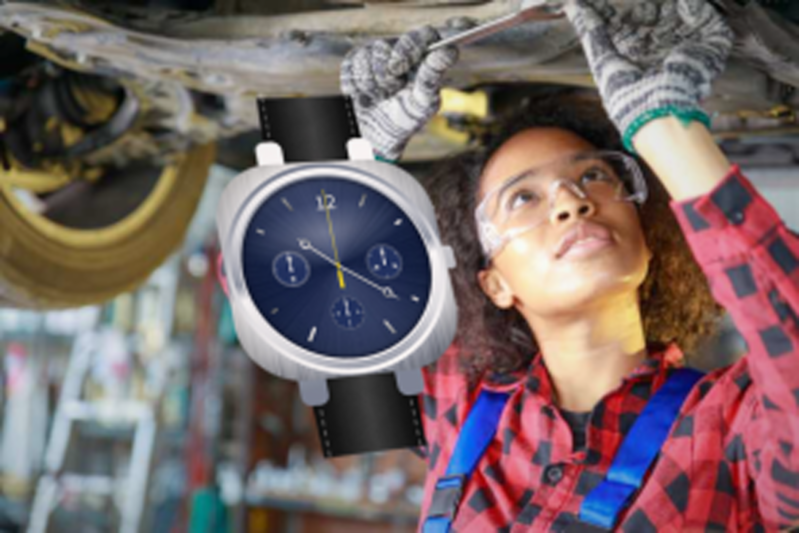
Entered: 10.21
